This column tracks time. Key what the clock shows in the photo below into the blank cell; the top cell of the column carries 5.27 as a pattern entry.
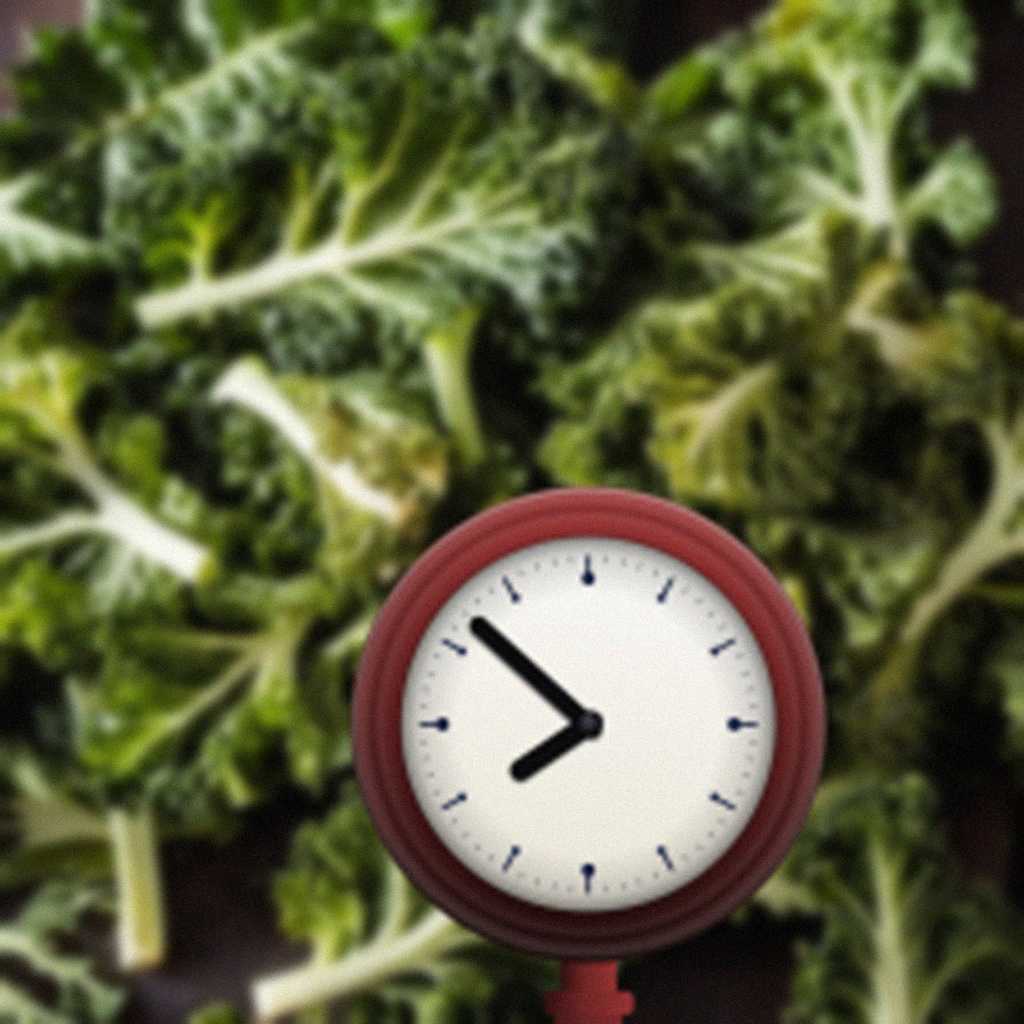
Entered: 7.52
